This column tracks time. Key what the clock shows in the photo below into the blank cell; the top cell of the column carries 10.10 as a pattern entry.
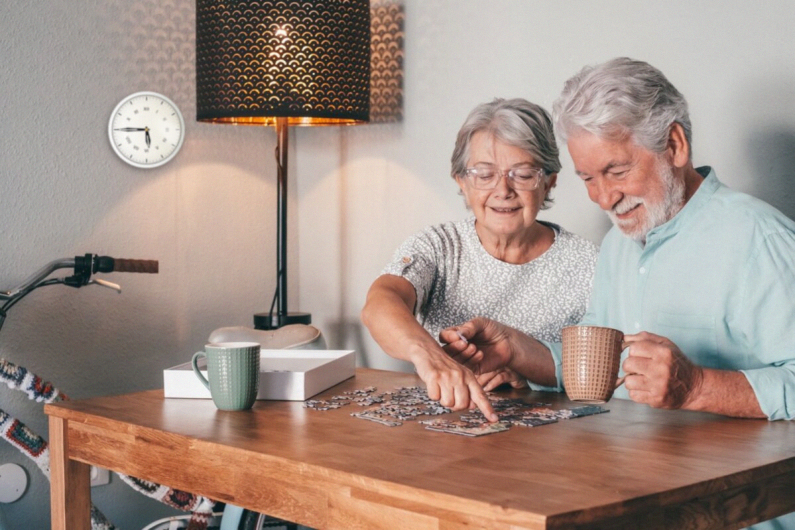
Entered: 5.45
